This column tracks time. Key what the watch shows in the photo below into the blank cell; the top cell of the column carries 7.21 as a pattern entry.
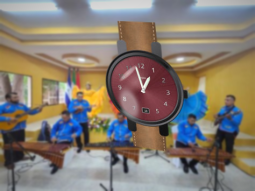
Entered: 12.58
